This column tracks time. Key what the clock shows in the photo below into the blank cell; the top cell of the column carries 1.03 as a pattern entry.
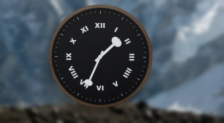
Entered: 1.34
